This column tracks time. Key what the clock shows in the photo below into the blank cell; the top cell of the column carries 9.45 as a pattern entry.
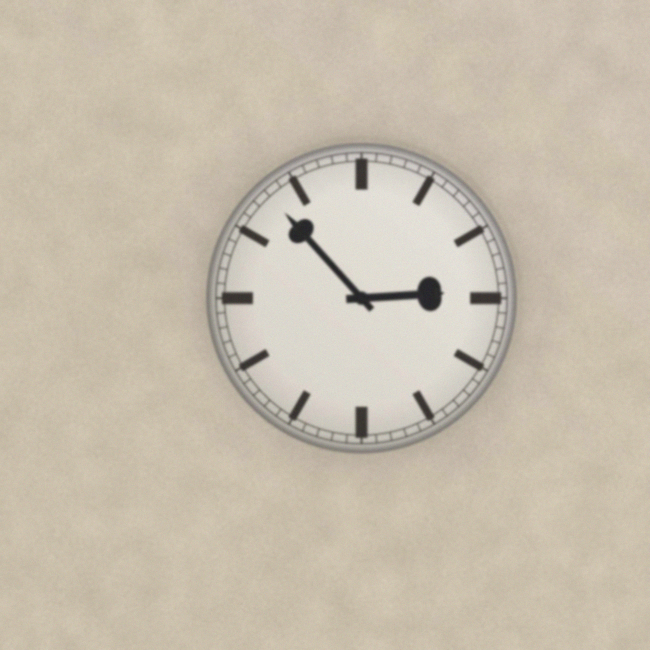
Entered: 2.53
